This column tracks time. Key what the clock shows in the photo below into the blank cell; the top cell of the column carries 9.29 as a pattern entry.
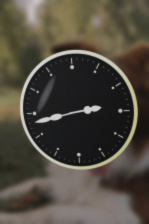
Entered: 2.43
